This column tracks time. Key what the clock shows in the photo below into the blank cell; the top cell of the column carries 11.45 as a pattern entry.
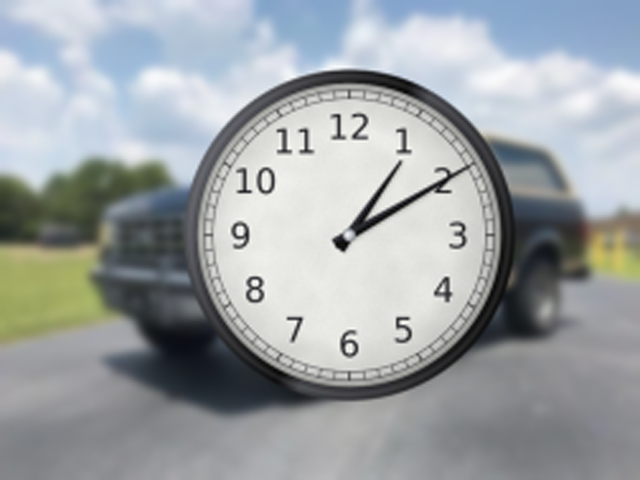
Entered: 1.10
